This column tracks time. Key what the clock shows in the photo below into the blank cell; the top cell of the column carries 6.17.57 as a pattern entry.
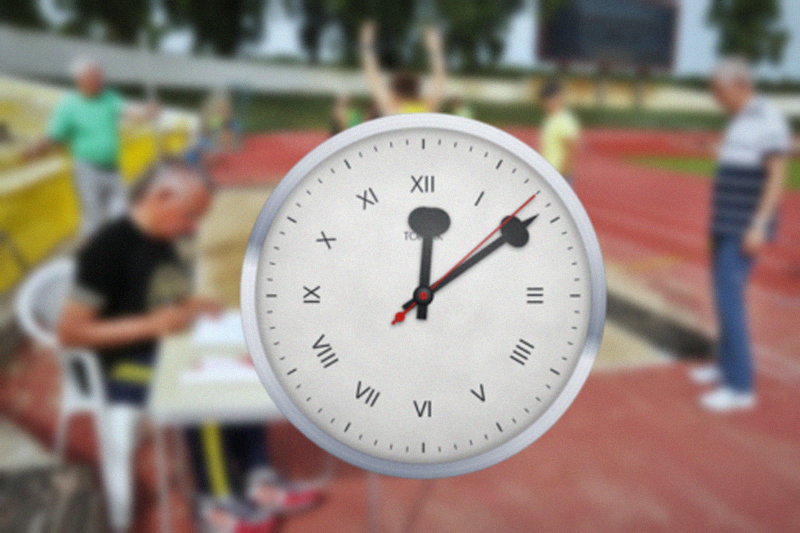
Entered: 12.09.08
